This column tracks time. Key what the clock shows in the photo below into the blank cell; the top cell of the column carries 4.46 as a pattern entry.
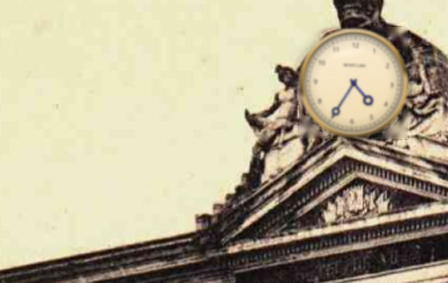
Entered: 4.35
